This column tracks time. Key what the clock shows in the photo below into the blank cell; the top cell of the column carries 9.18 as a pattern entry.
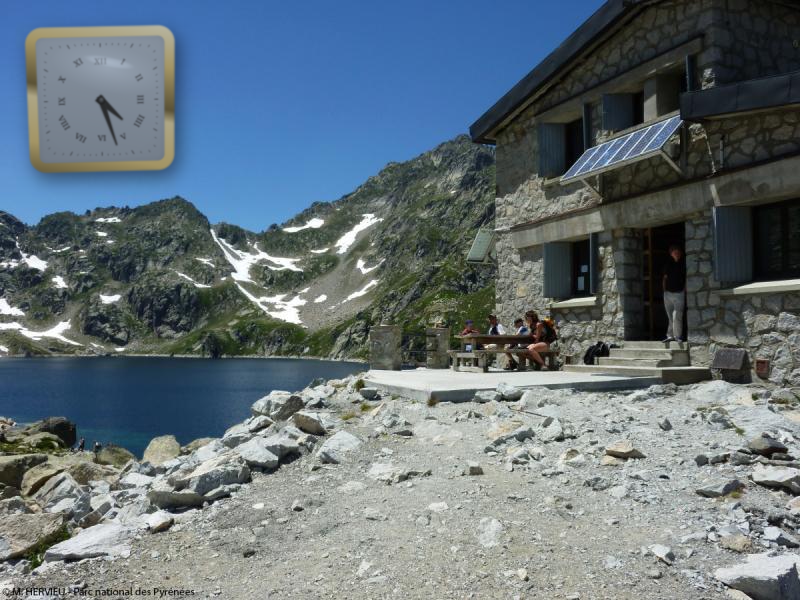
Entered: 4.27
